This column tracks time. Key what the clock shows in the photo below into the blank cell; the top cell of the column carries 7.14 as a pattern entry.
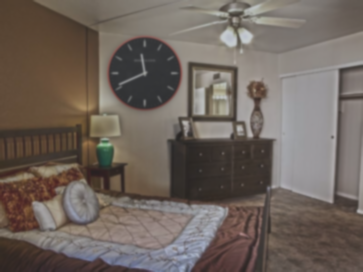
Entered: 11.41
